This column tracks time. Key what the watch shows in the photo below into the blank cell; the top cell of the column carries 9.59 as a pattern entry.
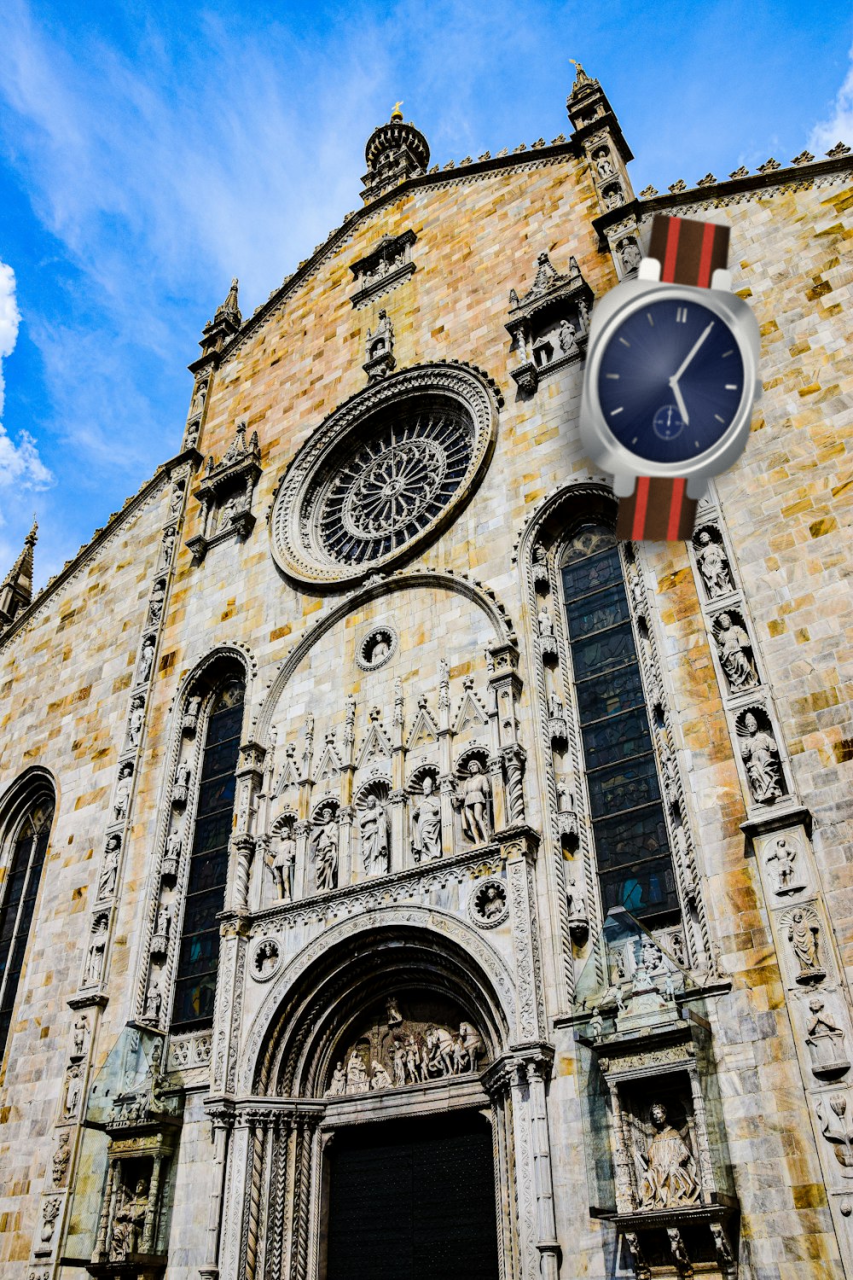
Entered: 5.05
